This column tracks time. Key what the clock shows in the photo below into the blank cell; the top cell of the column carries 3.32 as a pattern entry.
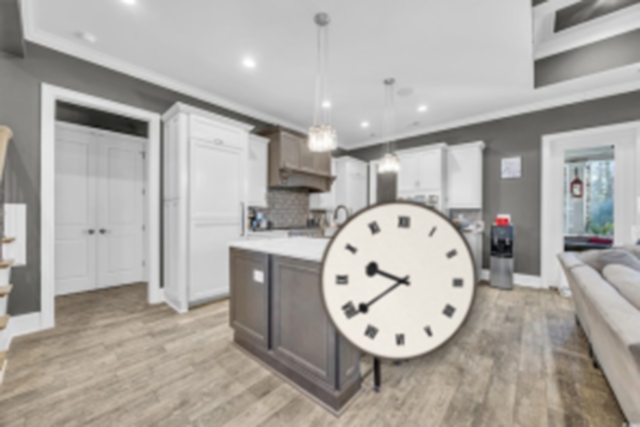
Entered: 9.39
